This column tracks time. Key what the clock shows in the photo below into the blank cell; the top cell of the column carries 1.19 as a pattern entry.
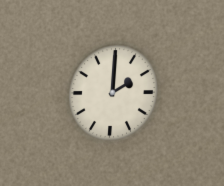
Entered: 2.00
